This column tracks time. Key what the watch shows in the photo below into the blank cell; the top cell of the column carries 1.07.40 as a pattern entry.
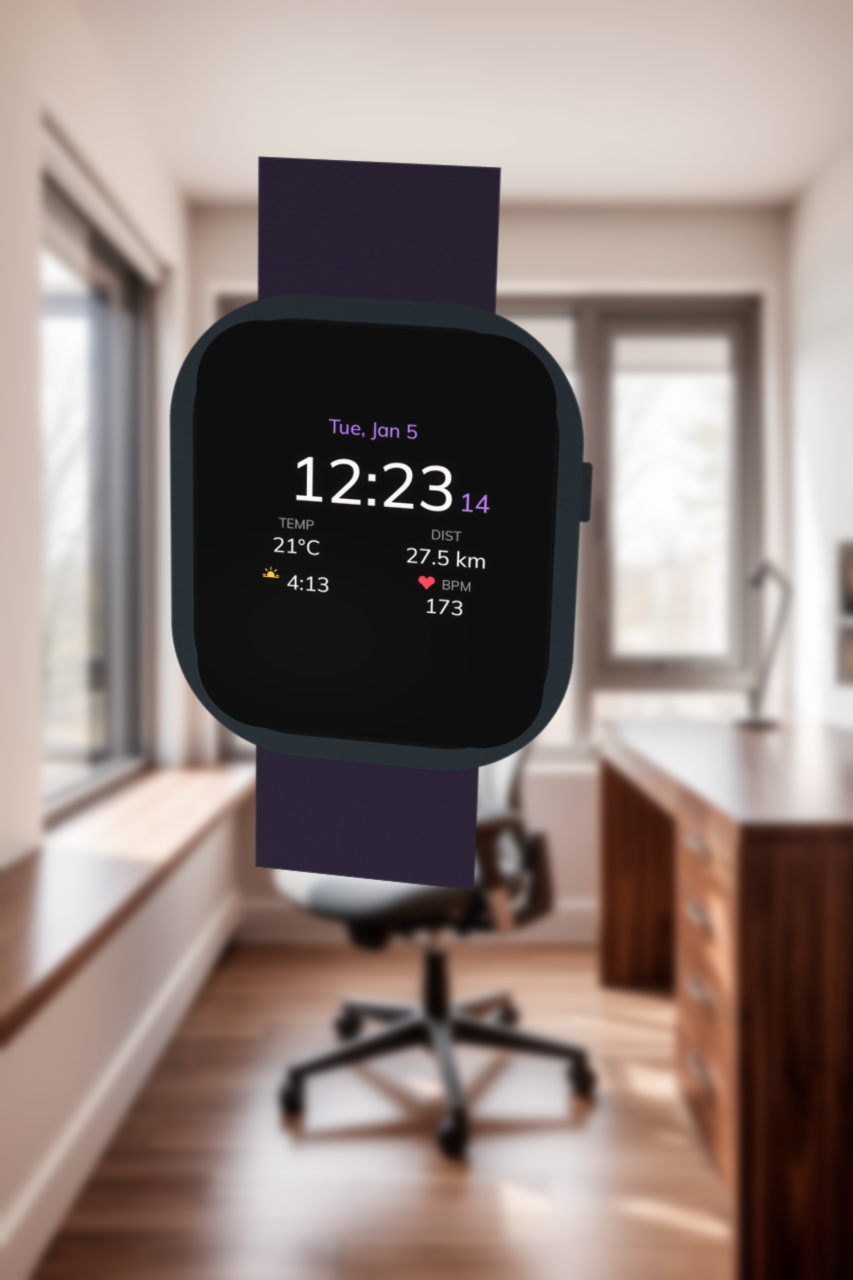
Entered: 12.23.14
